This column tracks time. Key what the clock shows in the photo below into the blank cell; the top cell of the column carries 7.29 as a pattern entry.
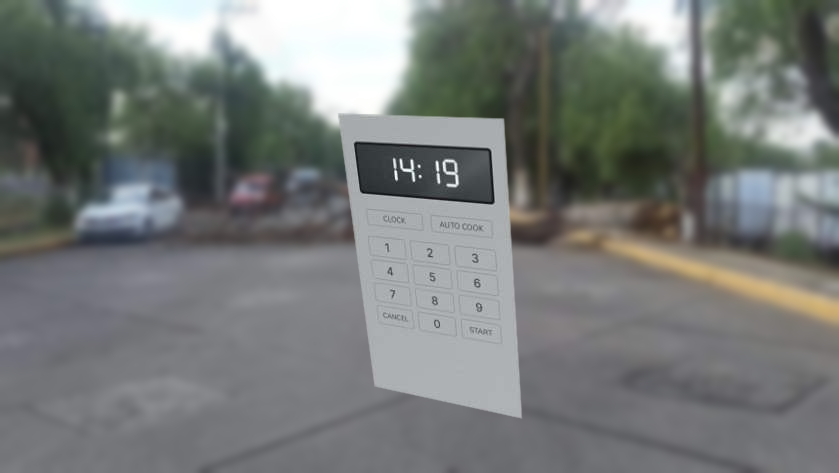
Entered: 14.19
